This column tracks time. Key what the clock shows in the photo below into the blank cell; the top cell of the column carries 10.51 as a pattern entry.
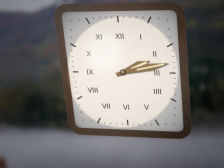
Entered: 2.13
